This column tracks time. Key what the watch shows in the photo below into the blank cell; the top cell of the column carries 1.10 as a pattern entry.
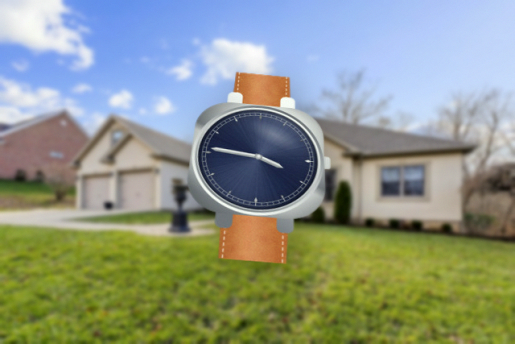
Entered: 3.46
